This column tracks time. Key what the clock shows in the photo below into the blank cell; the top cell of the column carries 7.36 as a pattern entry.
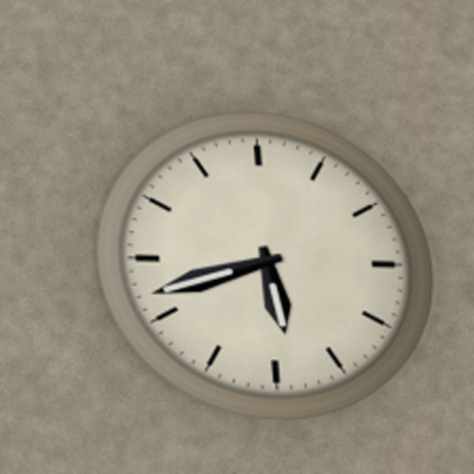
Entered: 5.42
